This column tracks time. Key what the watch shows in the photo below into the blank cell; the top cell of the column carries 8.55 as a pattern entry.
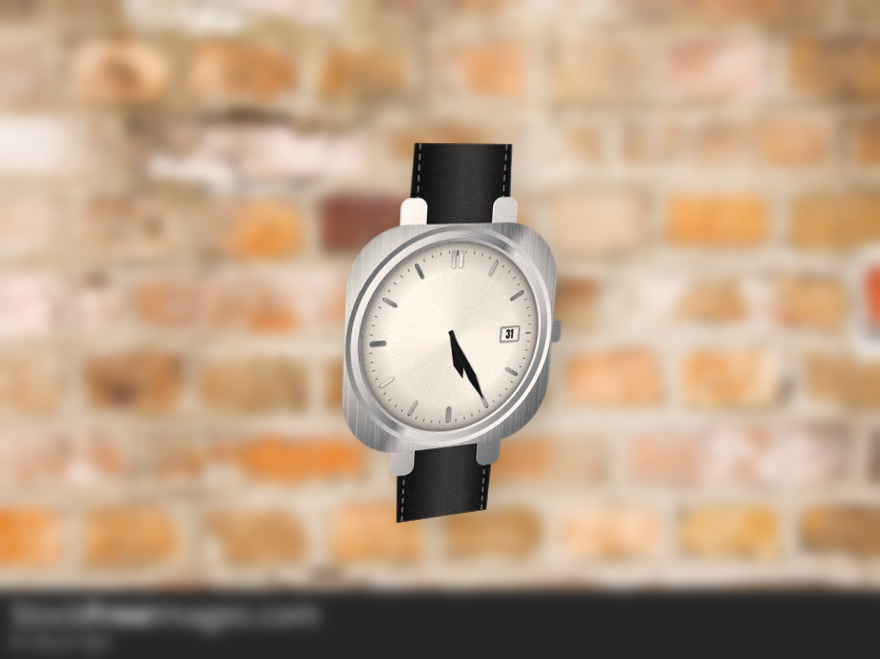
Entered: 5.25
